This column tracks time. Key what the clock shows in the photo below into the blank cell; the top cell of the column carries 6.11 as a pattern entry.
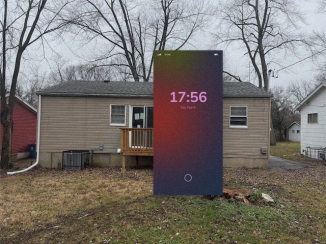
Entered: 17.56
